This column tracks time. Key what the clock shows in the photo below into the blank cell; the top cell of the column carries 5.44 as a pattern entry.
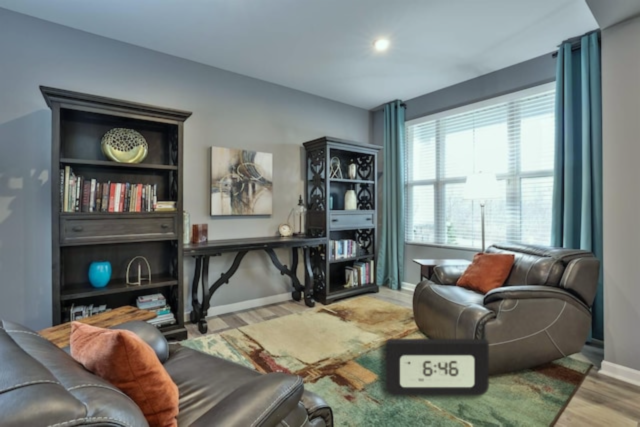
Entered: 6.46
